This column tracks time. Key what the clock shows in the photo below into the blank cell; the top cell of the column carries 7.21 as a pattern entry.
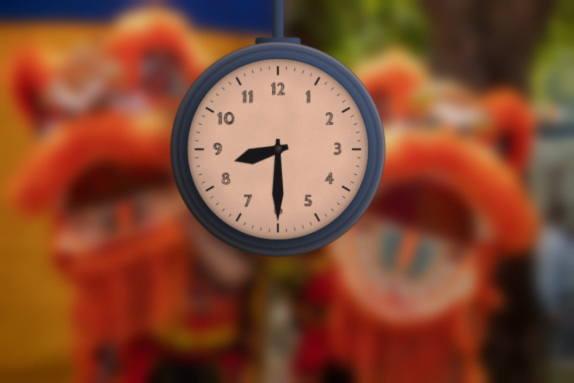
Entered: 8.30
